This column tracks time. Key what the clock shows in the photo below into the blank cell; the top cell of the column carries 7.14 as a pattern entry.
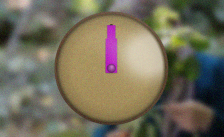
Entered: 12.00
